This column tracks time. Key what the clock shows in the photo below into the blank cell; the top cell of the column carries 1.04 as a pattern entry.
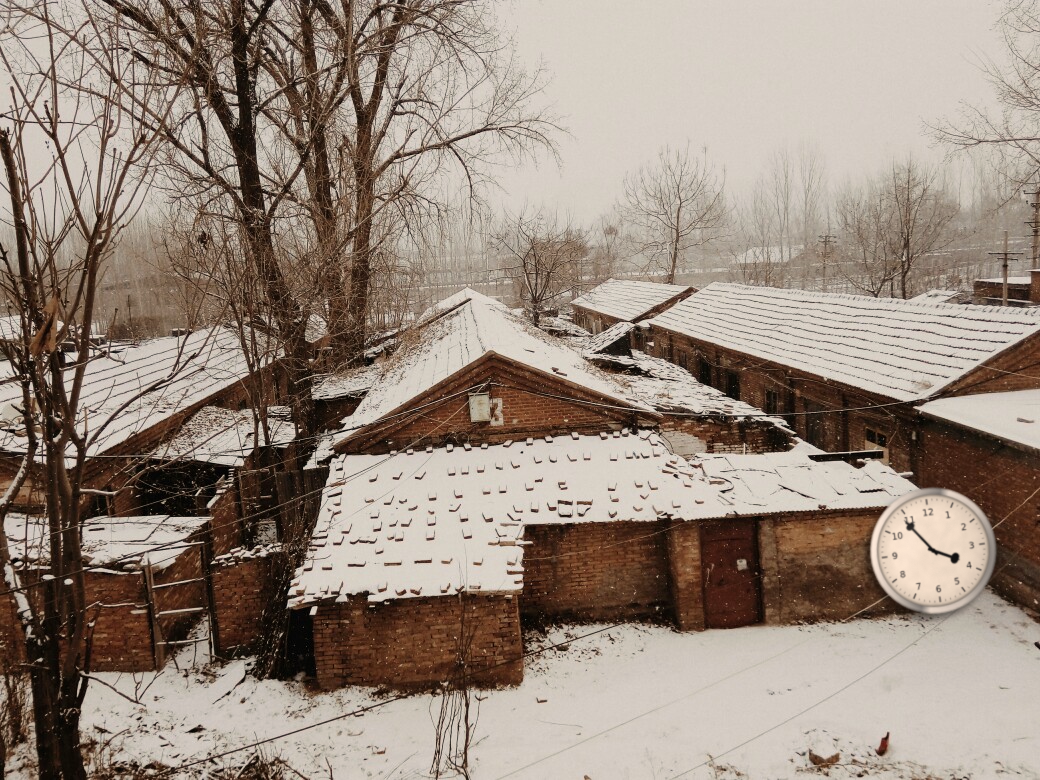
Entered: 3.54
